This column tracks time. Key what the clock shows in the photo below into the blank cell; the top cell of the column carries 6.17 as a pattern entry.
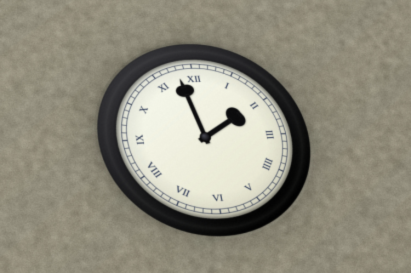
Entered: 1.58
